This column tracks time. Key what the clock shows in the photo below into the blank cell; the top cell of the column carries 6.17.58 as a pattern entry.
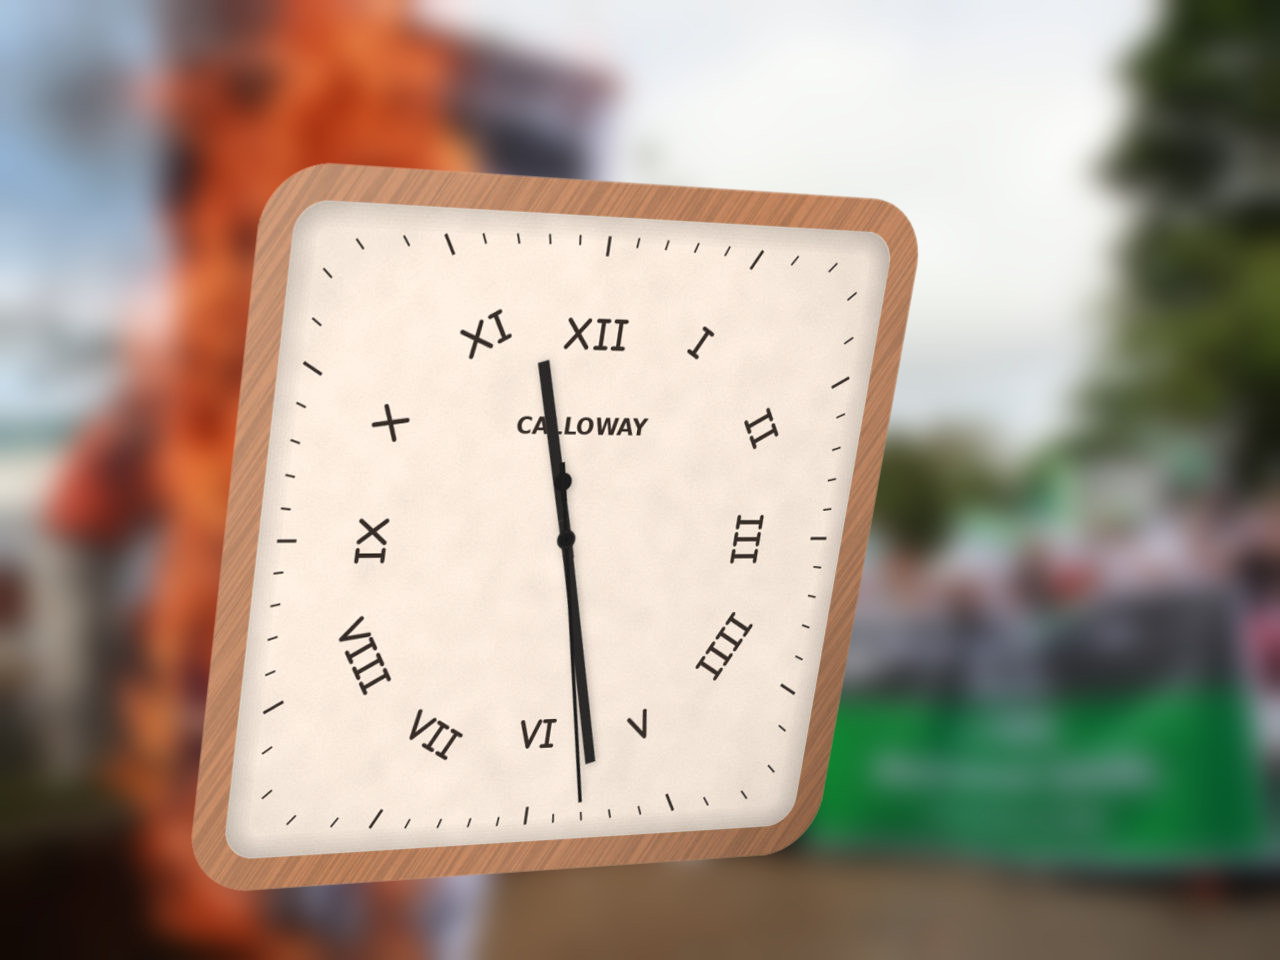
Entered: 11.27.28
